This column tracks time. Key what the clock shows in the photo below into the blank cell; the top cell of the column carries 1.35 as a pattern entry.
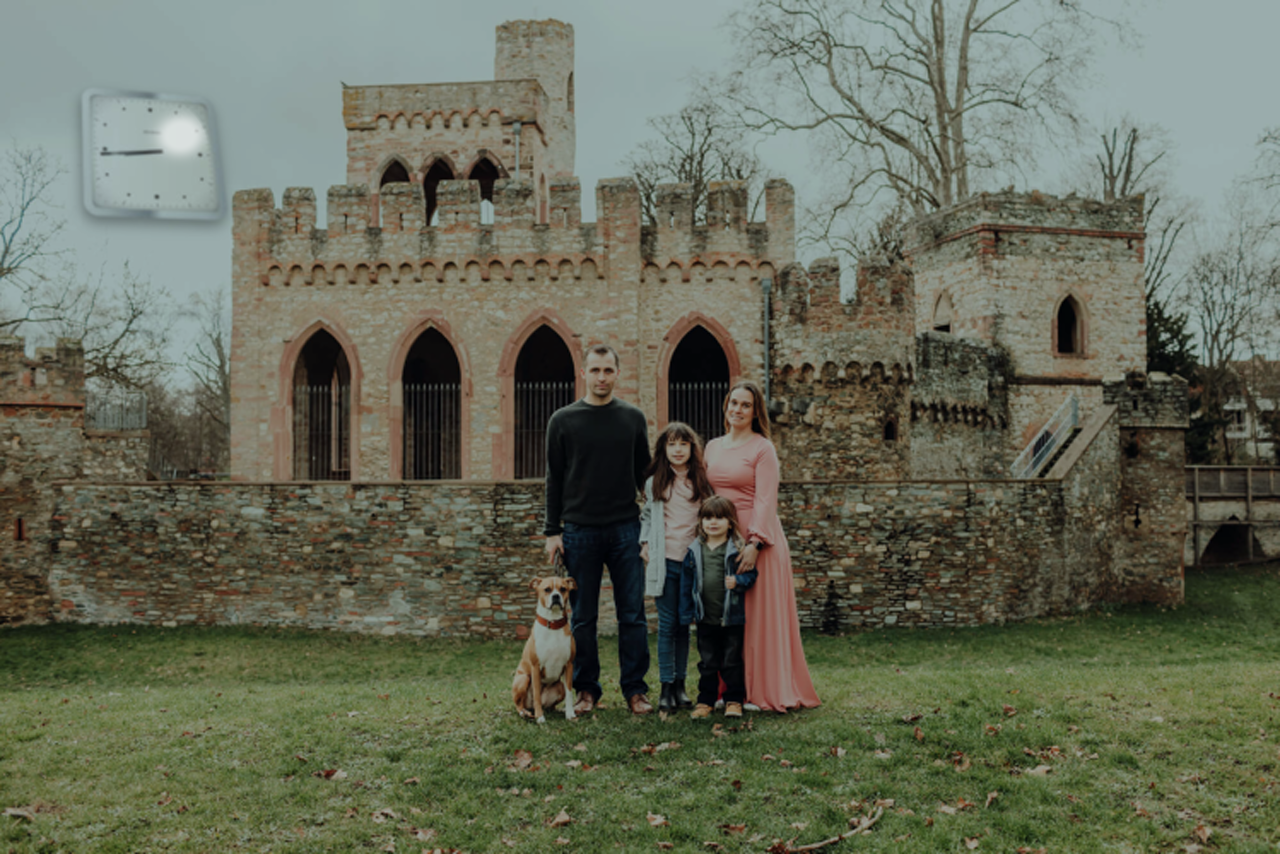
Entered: 8.44
